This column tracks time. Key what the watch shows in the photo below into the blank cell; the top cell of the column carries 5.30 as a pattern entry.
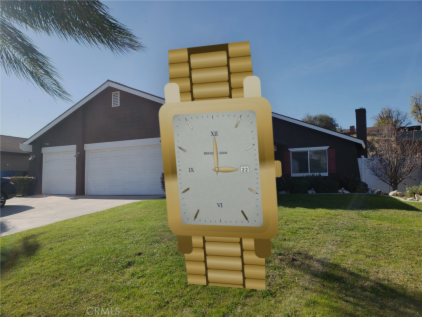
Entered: 3.00
